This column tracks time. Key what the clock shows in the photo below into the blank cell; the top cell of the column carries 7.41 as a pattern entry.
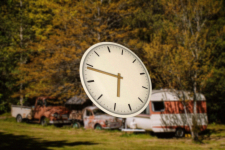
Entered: 6.49
